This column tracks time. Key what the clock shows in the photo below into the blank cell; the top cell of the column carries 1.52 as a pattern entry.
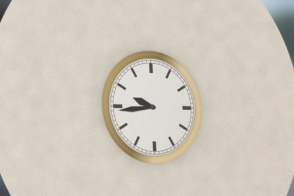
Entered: 9.44
